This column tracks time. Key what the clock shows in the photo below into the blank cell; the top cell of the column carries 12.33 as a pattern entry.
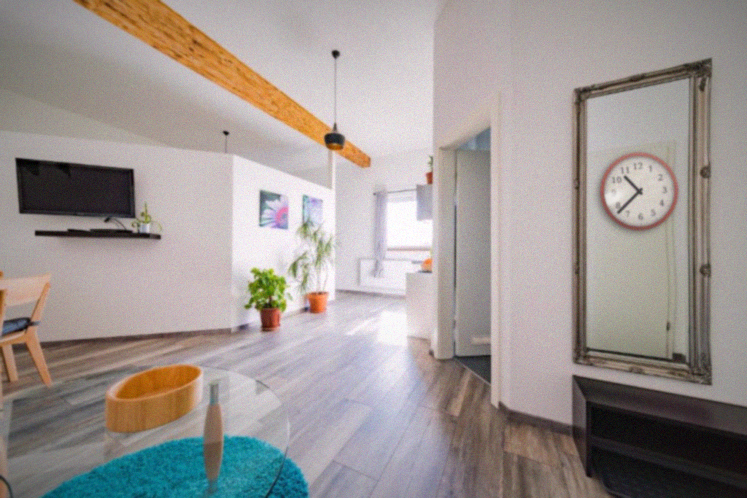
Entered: 10.38
